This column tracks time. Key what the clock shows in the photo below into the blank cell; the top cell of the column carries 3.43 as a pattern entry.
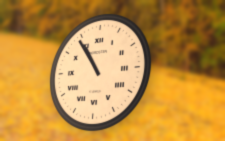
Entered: 10.54
